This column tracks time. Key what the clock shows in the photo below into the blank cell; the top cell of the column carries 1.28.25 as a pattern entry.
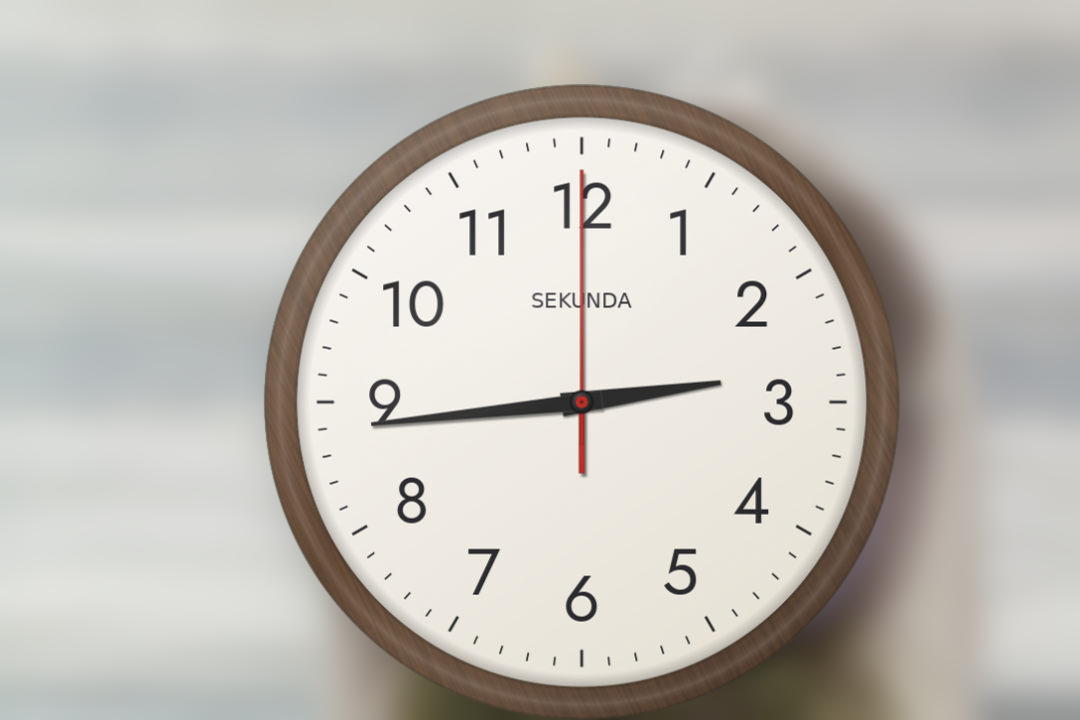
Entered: 2.44.00
